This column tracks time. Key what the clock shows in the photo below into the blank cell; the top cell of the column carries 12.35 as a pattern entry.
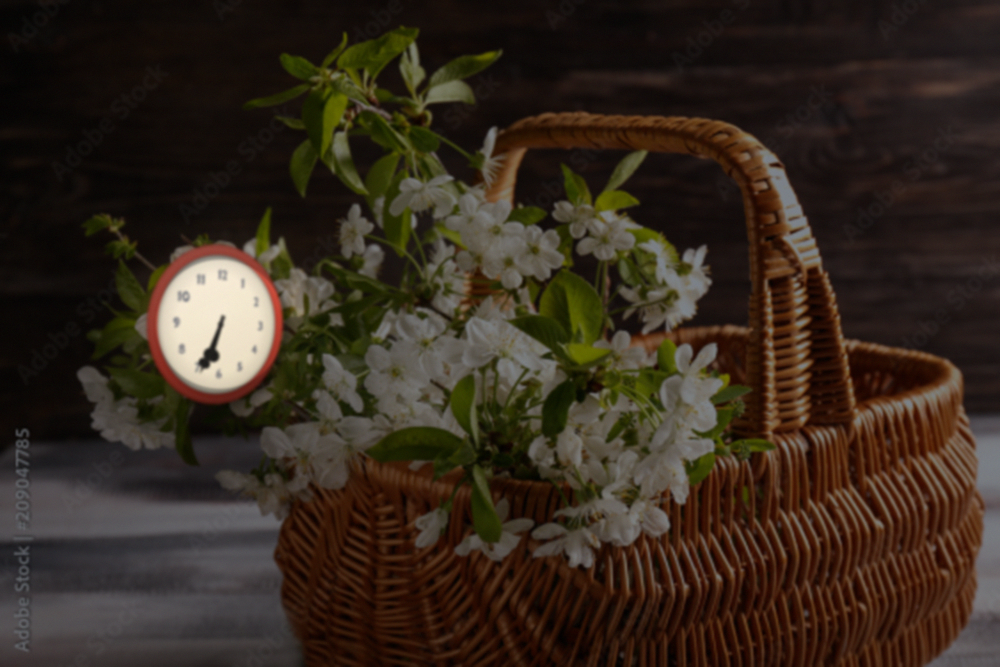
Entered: 6.34
